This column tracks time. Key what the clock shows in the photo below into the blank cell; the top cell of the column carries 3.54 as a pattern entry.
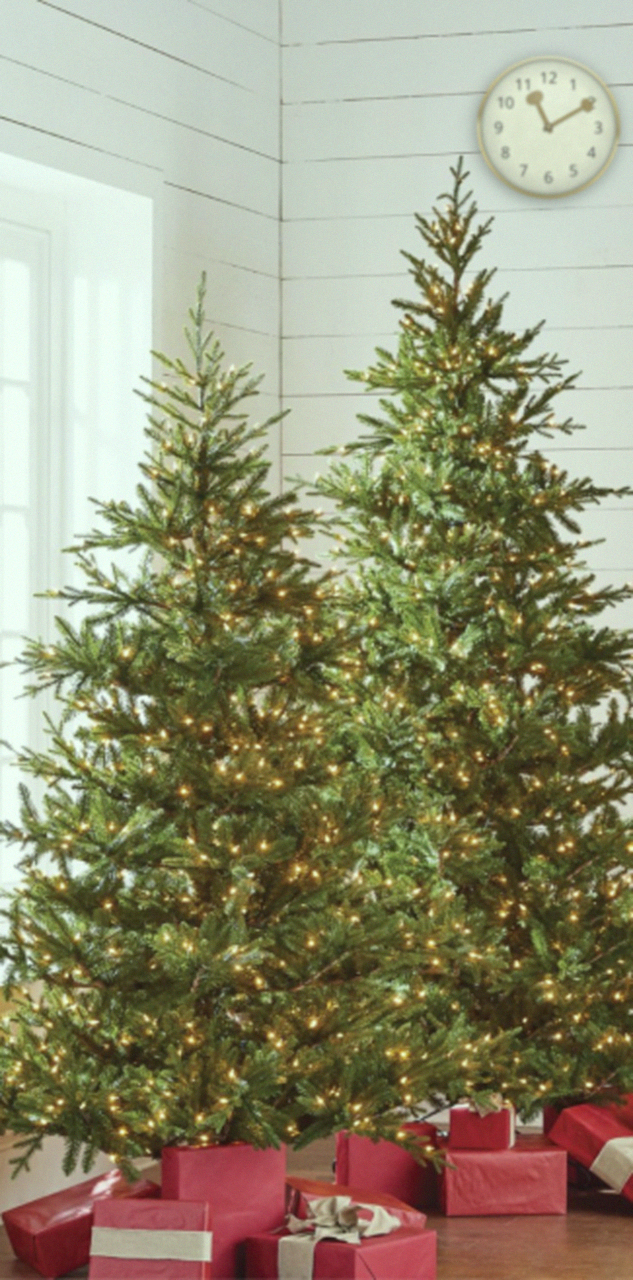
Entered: 11.10
